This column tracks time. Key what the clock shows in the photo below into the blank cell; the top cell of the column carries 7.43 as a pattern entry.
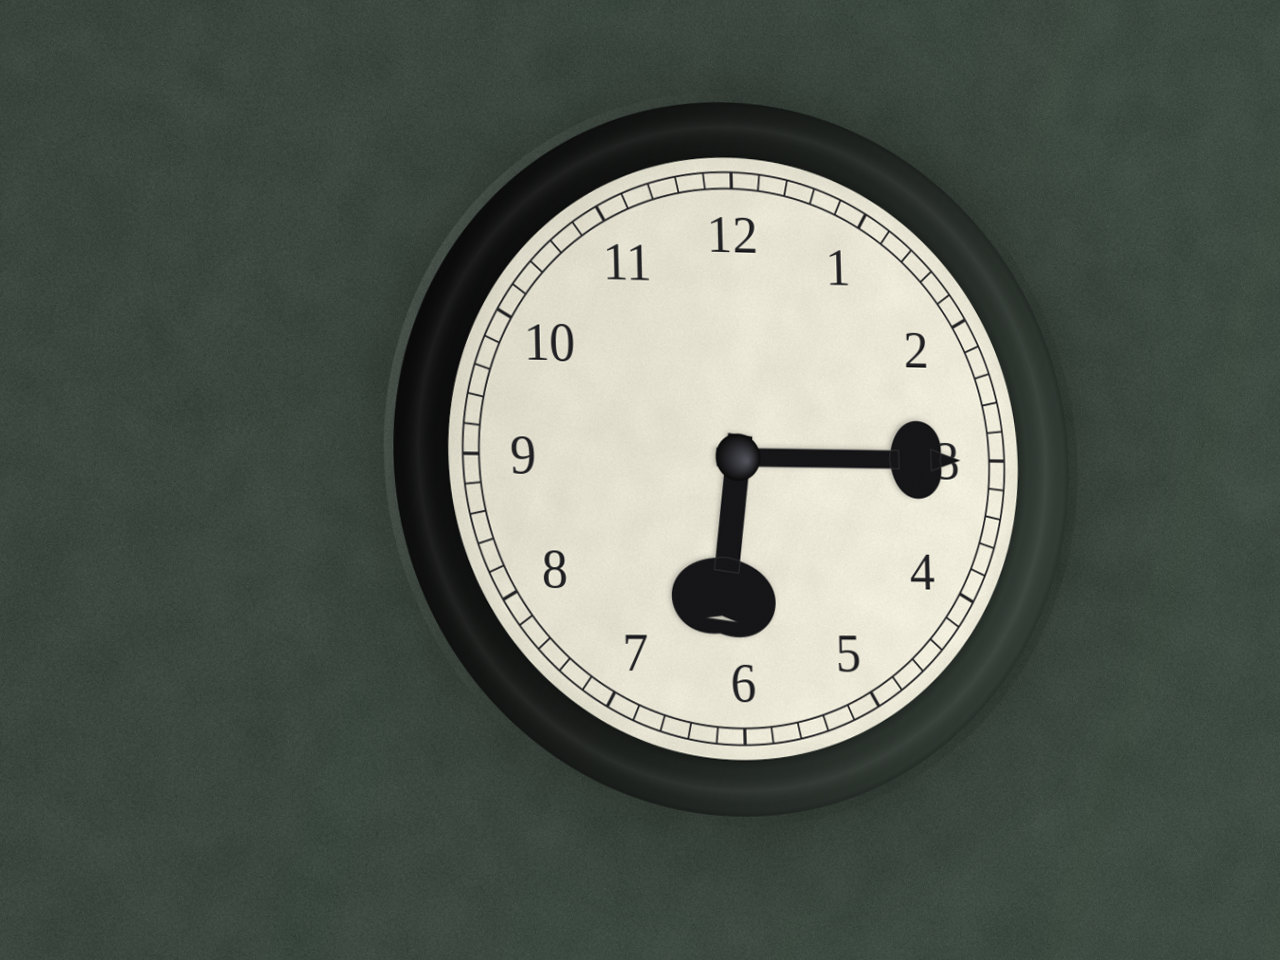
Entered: 6.15
